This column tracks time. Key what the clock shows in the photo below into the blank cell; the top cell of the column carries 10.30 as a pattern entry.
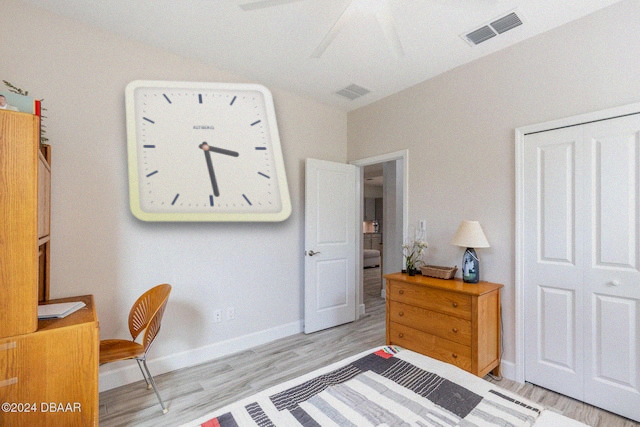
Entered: 3.29
